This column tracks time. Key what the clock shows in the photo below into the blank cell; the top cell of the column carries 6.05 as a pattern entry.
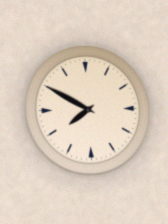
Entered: 7.50
